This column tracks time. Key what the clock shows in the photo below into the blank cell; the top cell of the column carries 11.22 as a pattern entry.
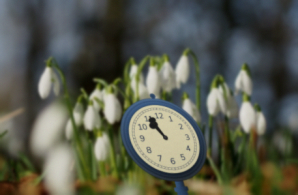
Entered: 10.56
